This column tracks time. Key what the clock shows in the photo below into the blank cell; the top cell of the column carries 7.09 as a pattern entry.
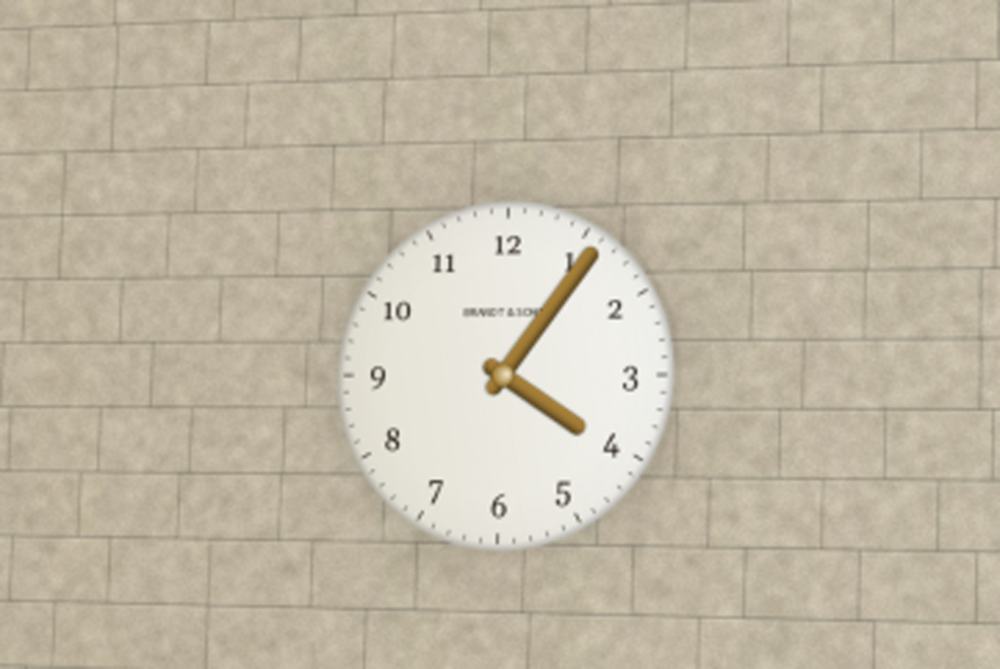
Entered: 4.06
